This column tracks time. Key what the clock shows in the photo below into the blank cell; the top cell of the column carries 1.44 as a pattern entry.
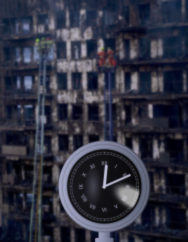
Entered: 12.11
